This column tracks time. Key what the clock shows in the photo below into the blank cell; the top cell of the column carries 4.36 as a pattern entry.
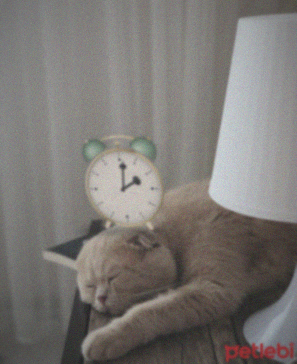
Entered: 2.01
